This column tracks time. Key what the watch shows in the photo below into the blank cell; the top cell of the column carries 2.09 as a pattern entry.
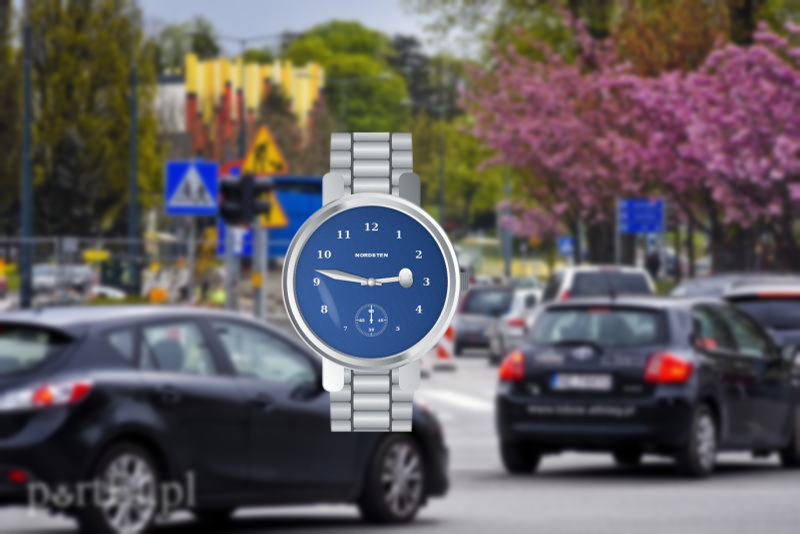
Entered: 2.47
